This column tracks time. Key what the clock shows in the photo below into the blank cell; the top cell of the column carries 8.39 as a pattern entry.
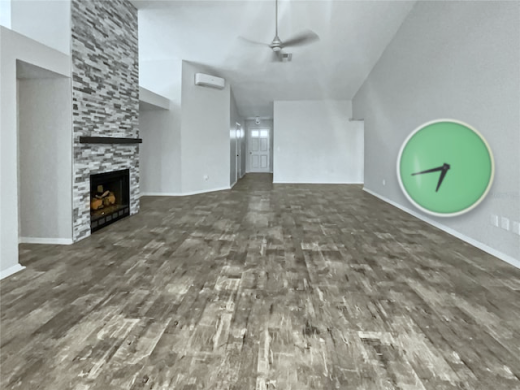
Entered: 6.43
